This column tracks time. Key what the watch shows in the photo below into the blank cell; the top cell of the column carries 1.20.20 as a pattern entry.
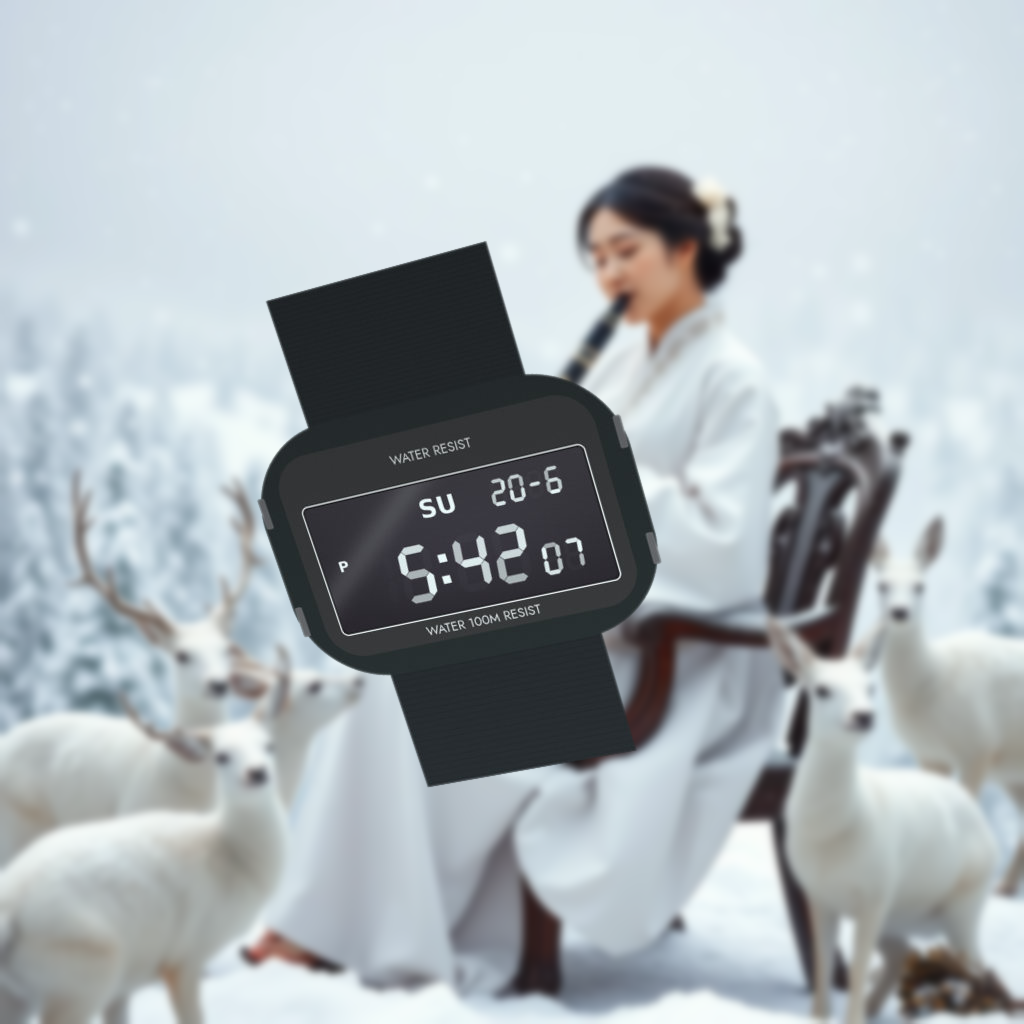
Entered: 5.42.07
